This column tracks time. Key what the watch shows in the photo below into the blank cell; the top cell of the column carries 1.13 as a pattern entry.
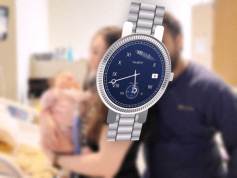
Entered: 5.42
